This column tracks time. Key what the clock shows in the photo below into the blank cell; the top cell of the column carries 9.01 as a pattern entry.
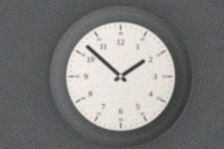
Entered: 1.52
